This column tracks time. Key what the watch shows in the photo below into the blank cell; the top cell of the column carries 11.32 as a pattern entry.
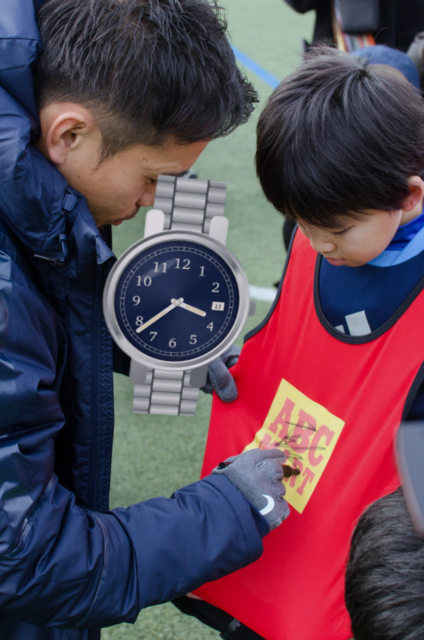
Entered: 3.38
